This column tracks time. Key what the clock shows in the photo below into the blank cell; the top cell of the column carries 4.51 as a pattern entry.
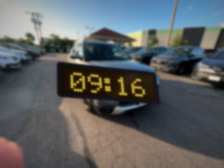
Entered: 9.16
